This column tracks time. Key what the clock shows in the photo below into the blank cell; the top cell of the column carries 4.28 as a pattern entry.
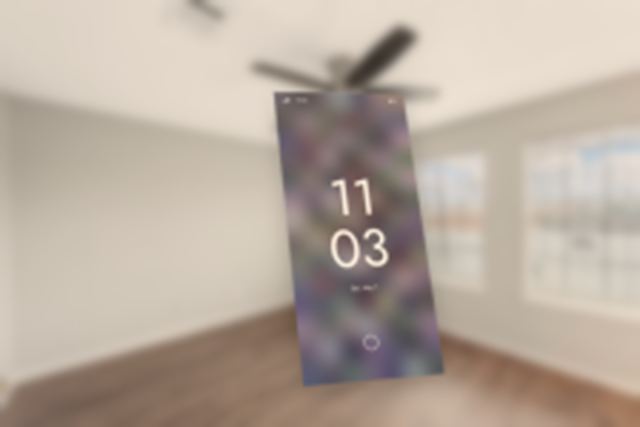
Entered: 11.03
